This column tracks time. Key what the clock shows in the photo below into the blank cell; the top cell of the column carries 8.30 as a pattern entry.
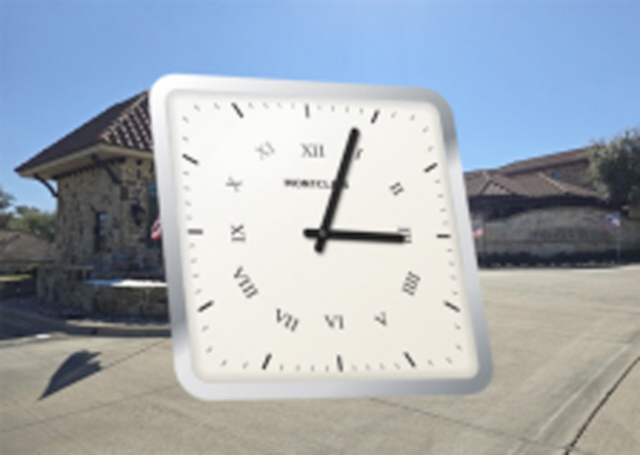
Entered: 3.04
